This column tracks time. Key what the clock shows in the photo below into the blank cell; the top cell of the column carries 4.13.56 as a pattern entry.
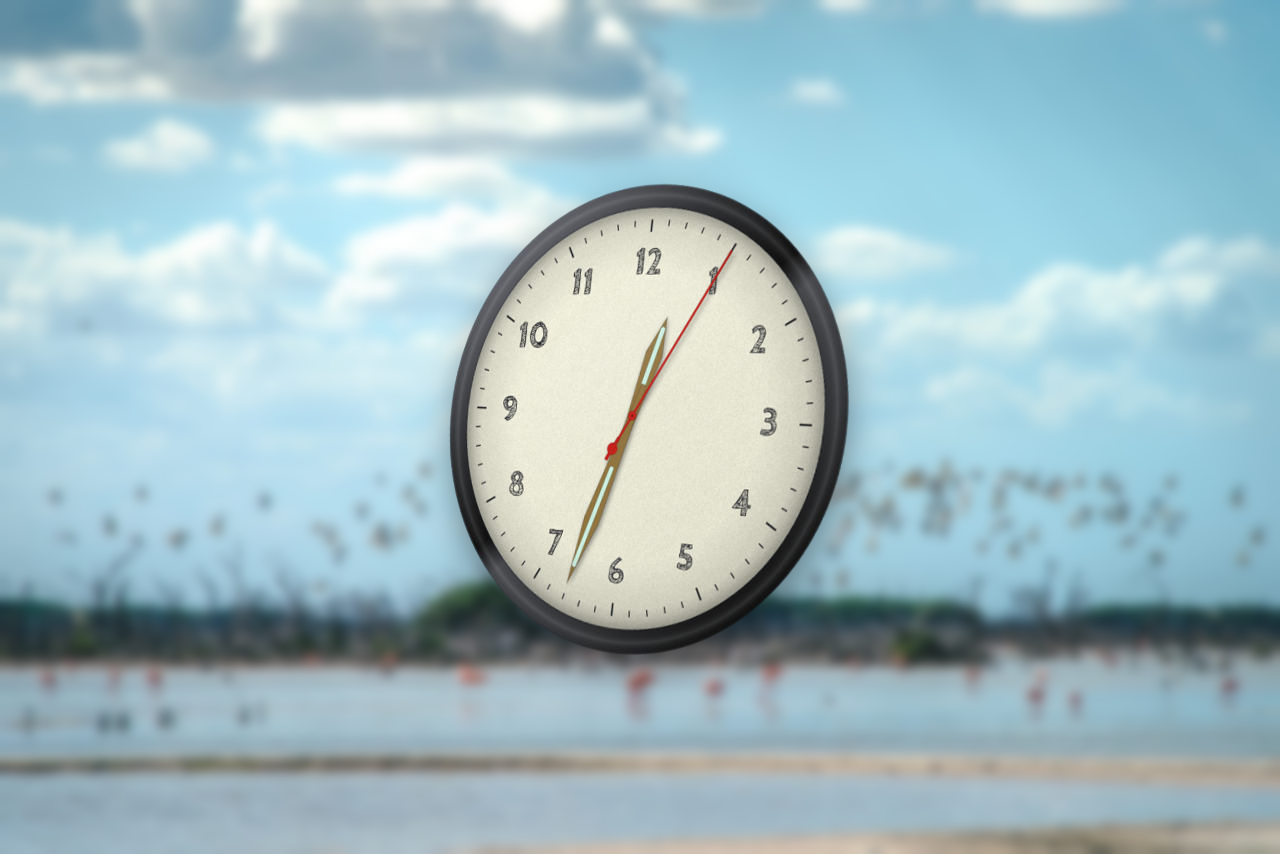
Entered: 12.33.05
